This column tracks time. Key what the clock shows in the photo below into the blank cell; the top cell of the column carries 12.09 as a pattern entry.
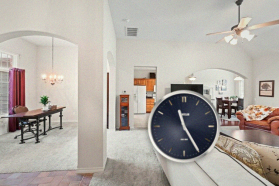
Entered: 11.25
